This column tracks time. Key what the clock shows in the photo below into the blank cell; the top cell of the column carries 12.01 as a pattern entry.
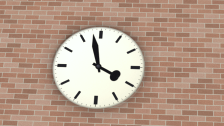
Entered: 3.58
